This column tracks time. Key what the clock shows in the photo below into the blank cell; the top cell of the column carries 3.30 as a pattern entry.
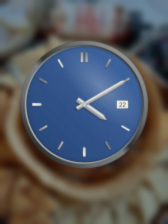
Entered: 4.10
